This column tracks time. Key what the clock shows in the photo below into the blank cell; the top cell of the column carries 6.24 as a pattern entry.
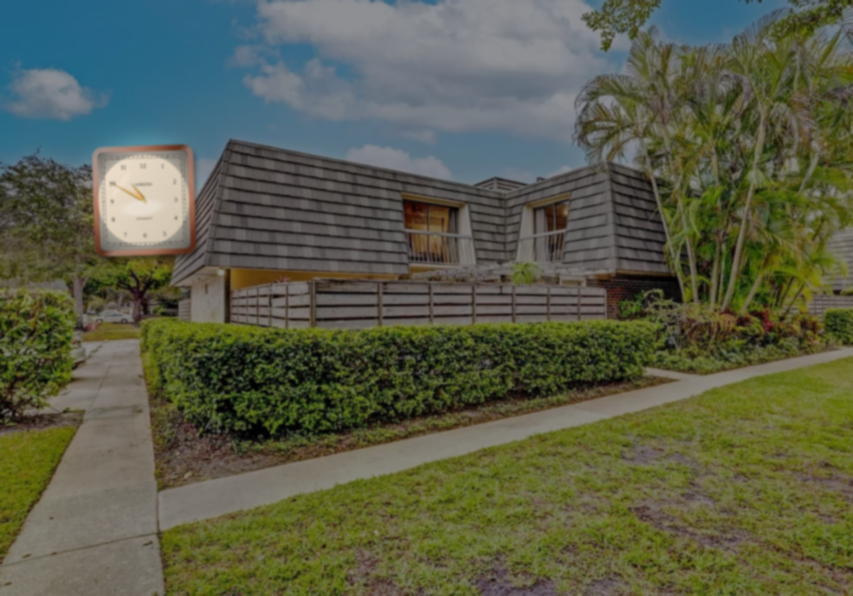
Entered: 10.50
